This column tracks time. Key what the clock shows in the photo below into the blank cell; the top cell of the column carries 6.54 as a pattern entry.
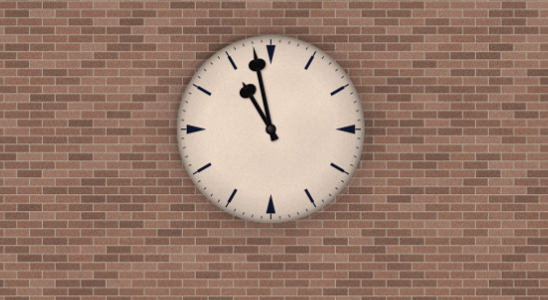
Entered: 10.58
